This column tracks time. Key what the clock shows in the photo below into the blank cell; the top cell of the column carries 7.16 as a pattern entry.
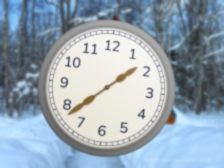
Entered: 1.38
